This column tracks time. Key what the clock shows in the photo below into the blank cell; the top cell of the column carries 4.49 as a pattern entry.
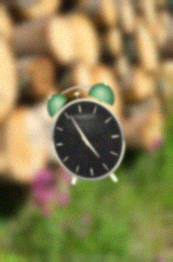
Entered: 4.56
